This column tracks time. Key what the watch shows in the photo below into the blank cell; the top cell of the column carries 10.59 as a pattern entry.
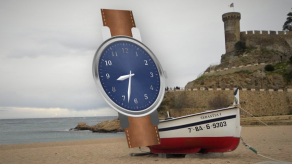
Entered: 8.33
